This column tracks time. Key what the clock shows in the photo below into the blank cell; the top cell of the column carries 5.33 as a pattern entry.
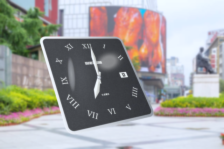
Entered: 7.01
